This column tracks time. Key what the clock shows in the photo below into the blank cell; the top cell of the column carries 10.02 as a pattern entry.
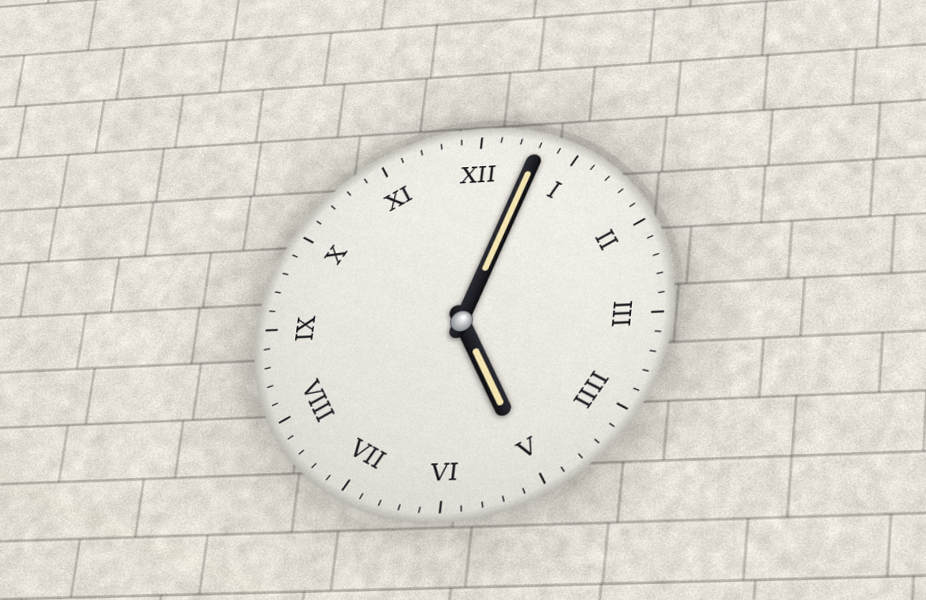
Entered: 5.03
